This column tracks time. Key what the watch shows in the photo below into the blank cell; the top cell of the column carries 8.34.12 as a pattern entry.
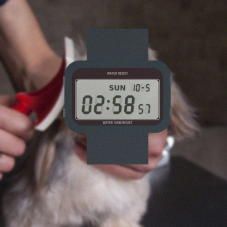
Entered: 2.58.57
